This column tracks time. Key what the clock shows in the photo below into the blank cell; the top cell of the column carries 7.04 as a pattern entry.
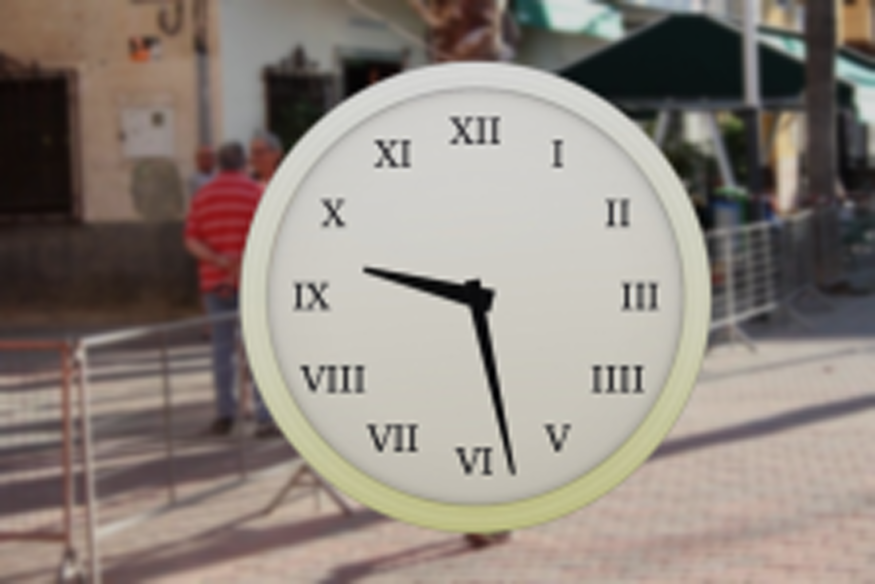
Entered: 9.28
